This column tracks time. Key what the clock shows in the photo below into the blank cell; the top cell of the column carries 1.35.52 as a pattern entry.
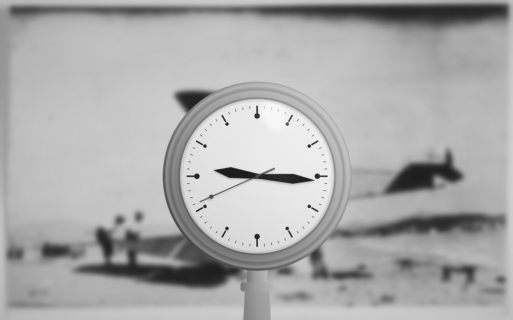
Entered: 9.15.41
